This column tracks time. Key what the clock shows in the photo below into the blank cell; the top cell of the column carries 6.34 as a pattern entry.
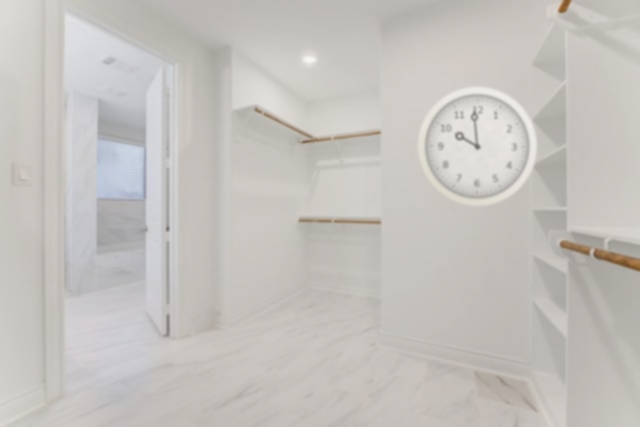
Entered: 9.59
